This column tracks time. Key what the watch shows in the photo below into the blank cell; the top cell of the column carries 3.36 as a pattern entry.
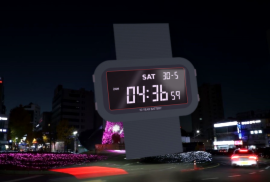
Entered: 4.36
